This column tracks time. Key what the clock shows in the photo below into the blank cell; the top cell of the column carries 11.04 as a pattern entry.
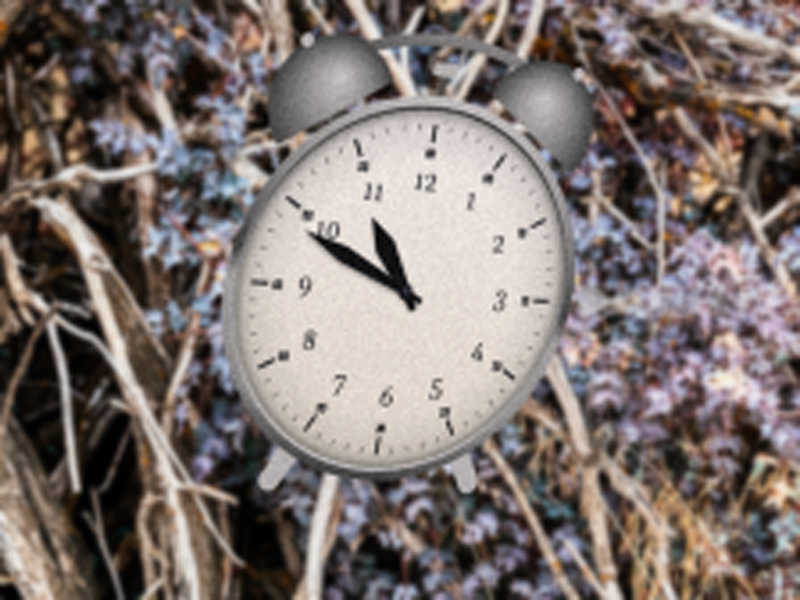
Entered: 10.49
